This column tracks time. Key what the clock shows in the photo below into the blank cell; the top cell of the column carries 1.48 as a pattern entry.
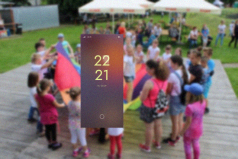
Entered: 22.21
